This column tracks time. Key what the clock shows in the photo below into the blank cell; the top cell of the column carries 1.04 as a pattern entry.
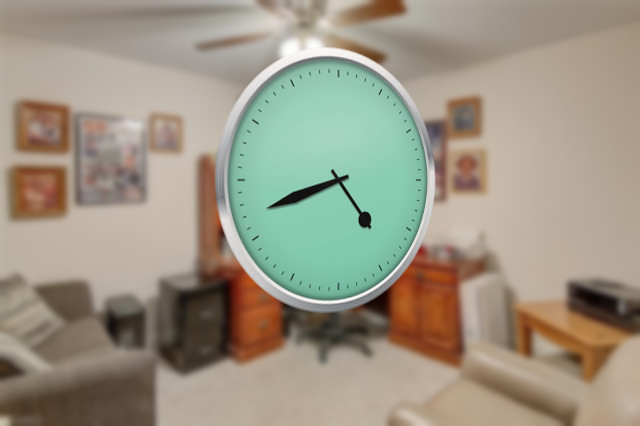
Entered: 4.42
